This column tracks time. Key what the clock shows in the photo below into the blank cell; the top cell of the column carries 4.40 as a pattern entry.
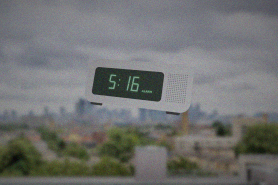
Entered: 5.16
